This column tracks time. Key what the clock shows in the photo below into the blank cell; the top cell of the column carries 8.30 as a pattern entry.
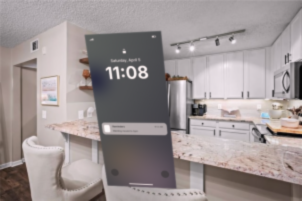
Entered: 11.08
